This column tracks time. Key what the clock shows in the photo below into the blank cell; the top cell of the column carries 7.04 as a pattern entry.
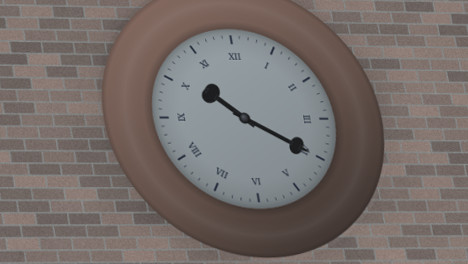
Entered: 10.20
